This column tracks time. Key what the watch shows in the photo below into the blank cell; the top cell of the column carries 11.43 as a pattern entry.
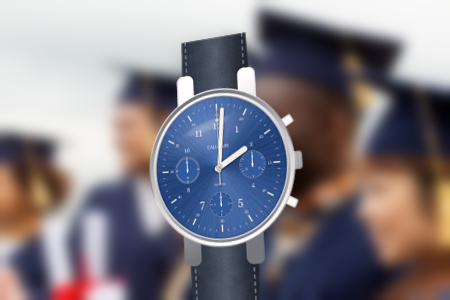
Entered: 2.01
